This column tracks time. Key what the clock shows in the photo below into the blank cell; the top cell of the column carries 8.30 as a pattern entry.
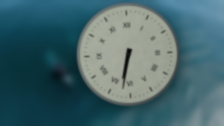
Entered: 6.32
